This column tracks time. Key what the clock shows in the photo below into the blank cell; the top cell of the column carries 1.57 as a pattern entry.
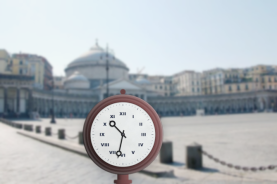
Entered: 10.32
